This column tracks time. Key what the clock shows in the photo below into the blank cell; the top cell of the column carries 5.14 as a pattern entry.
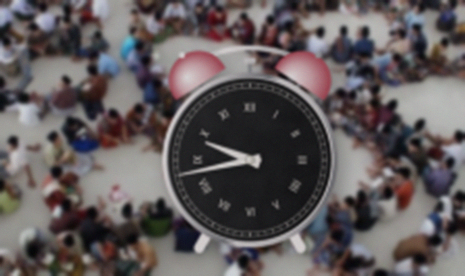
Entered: 9.43
